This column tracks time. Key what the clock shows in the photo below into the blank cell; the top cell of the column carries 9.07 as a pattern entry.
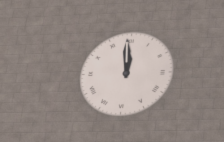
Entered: 11.59
